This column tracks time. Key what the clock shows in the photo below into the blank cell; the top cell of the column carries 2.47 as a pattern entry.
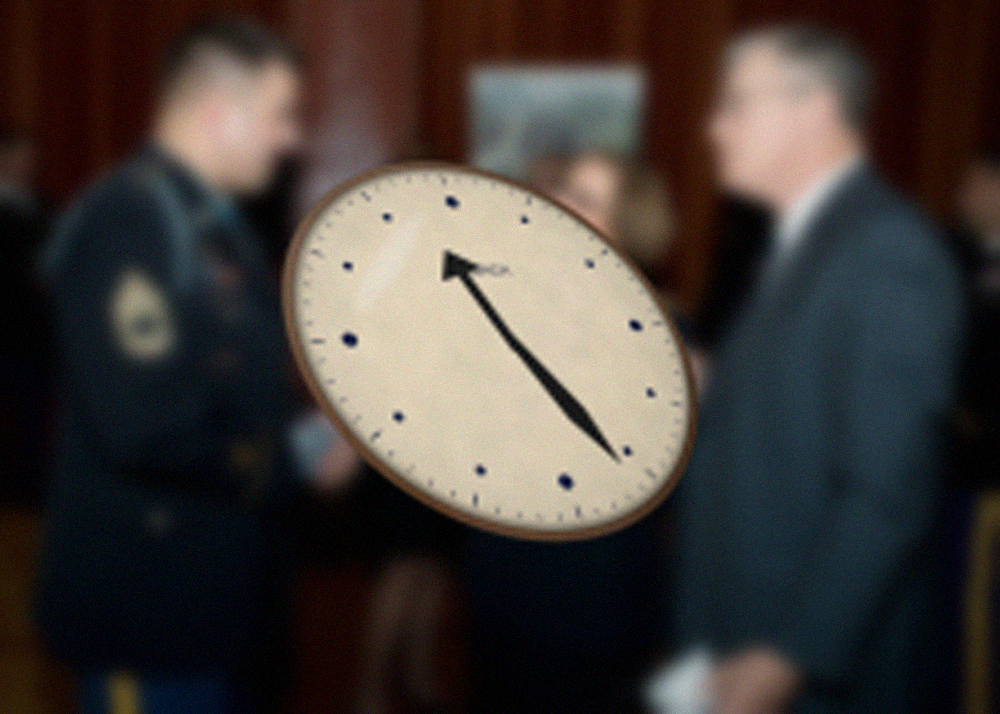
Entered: 11.26
